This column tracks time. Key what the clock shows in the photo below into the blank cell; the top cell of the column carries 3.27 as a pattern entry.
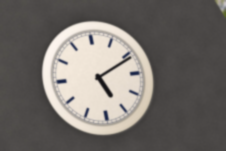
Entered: 5.11
